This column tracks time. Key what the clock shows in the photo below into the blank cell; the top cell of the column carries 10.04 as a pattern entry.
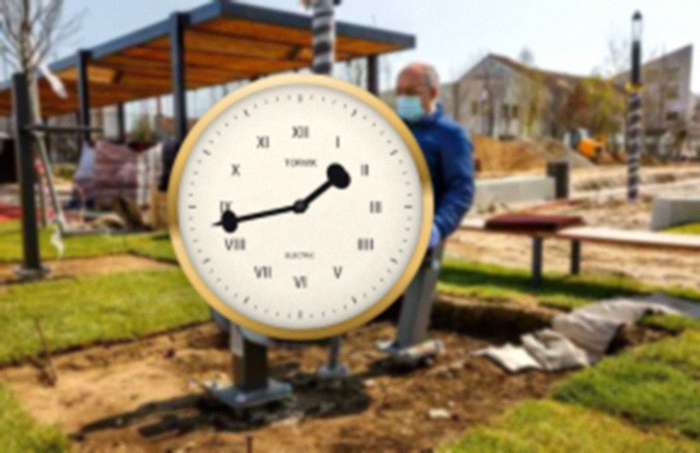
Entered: 1.43
